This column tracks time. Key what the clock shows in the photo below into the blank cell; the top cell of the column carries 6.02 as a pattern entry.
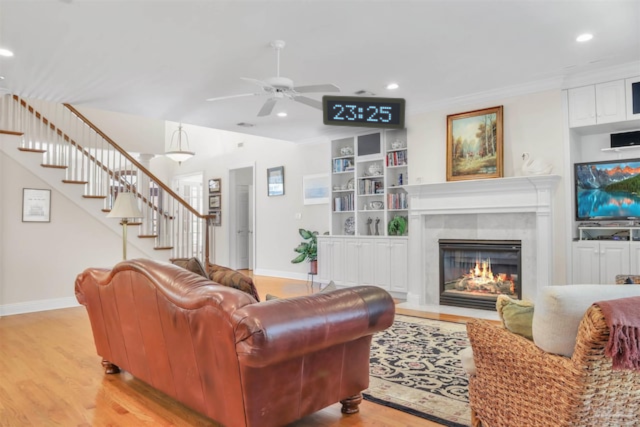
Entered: 23.25
